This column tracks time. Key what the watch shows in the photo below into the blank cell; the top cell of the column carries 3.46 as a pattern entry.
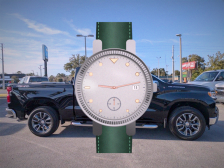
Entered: 9.13
